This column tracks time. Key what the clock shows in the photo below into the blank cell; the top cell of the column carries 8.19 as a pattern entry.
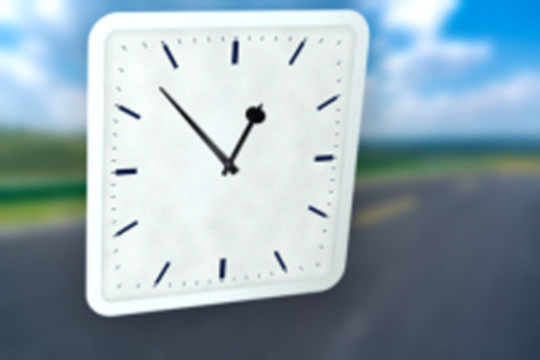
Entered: 12.53
